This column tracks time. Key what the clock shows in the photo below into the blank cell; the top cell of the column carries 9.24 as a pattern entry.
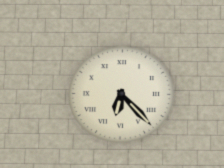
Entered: 6.23
